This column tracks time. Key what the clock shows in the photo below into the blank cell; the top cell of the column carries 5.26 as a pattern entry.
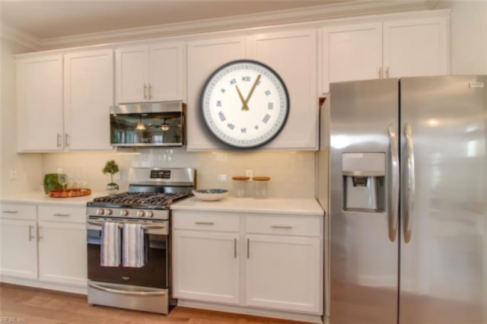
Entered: 11.04
